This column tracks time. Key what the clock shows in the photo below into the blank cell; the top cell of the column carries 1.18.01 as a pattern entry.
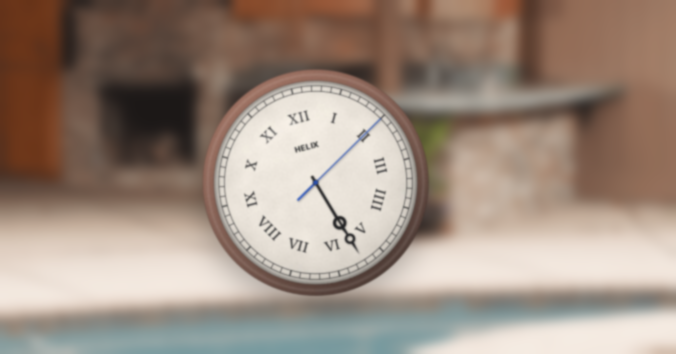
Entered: 5.27.10
